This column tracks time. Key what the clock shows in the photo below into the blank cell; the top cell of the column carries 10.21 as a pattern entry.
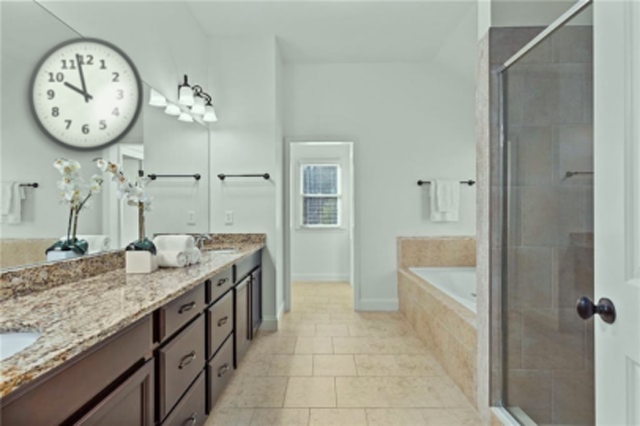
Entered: 9.58
